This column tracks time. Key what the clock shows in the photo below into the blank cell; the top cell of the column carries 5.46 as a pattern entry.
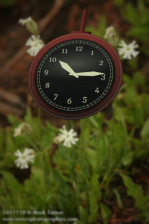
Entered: 10.14
